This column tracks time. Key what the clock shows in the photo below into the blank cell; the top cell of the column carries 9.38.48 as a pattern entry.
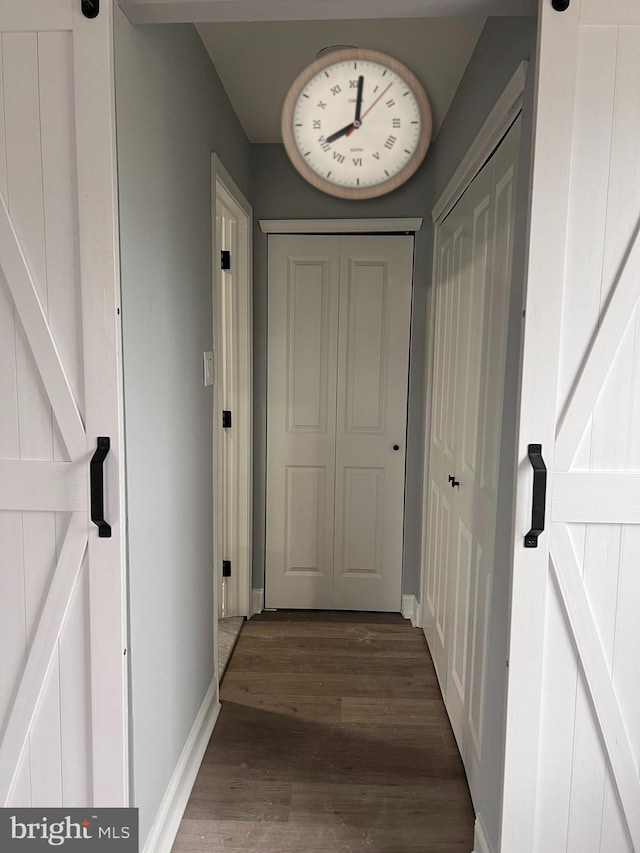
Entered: 8.01.07
